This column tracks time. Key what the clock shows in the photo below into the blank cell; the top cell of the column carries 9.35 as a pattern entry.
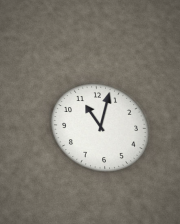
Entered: 11.03
